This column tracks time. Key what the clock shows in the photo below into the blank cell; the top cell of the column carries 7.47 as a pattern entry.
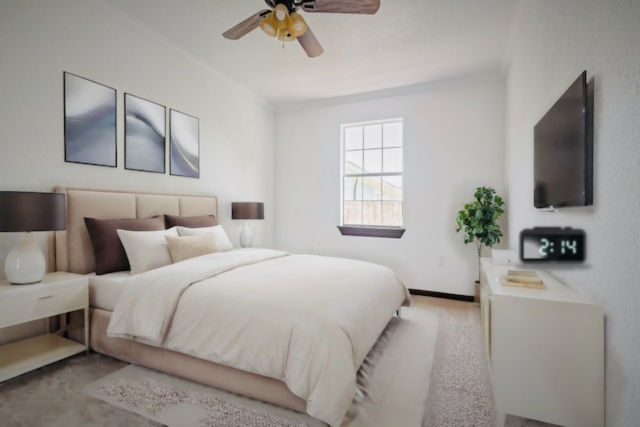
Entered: 2.14
